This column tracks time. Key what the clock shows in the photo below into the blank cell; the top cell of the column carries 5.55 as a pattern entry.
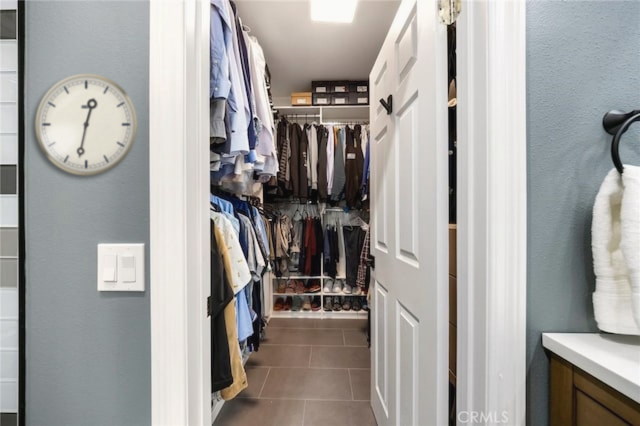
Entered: 12.32
